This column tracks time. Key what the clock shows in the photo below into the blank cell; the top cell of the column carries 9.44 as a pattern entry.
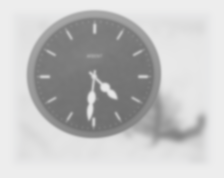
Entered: 4.31
